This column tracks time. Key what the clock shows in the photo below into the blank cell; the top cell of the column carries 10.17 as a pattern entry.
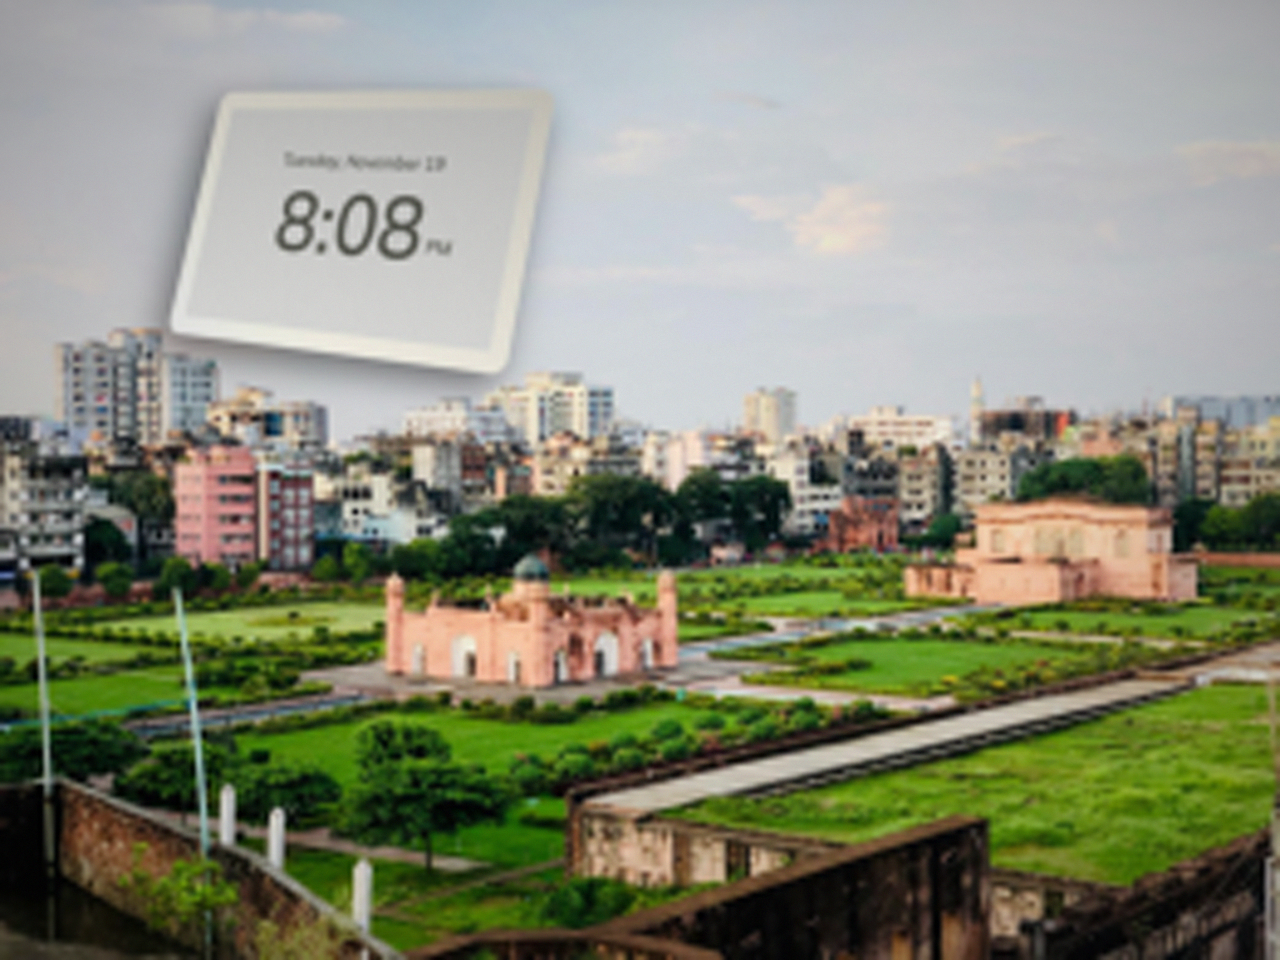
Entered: 8.08
